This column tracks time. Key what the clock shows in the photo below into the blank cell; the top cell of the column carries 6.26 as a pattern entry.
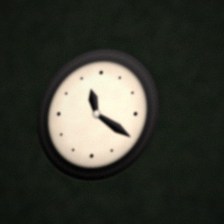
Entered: 11.20
